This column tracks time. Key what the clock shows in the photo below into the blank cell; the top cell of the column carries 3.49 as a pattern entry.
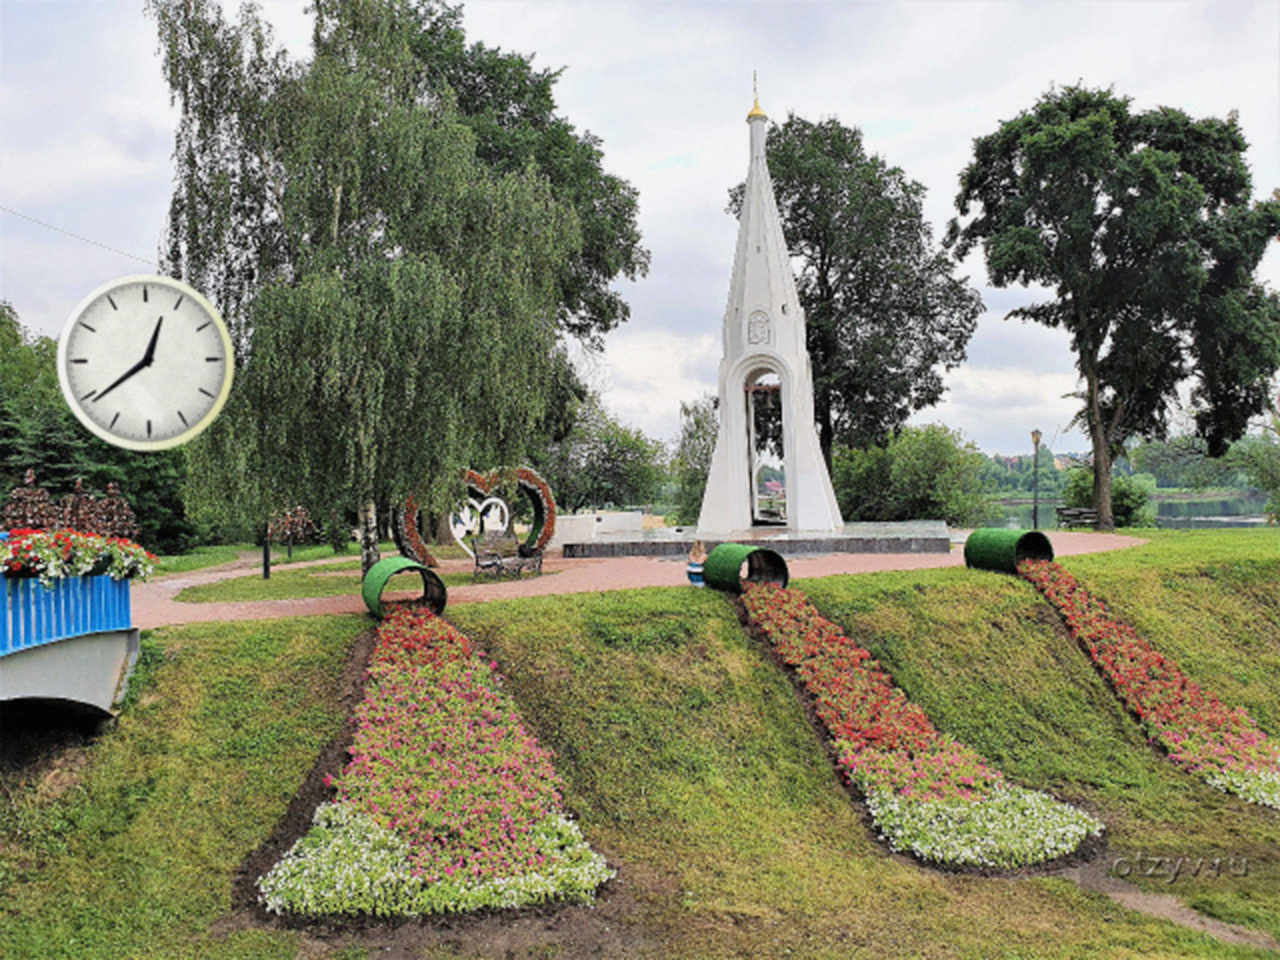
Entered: 12.39
